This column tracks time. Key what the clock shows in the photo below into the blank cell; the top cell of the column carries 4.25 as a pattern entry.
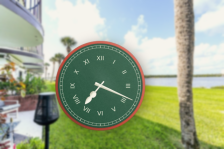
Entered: 7.19
